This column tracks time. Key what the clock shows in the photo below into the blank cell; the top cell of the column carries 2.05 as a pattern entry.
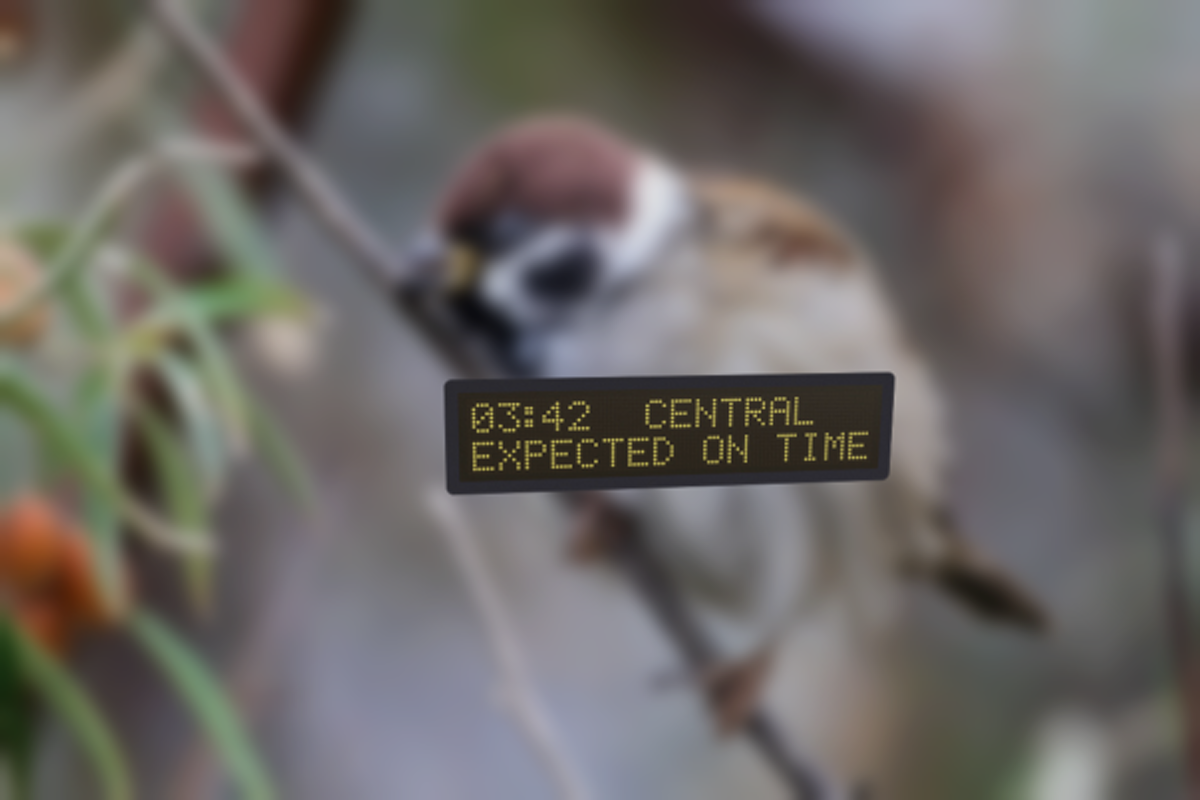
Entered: 3.42
